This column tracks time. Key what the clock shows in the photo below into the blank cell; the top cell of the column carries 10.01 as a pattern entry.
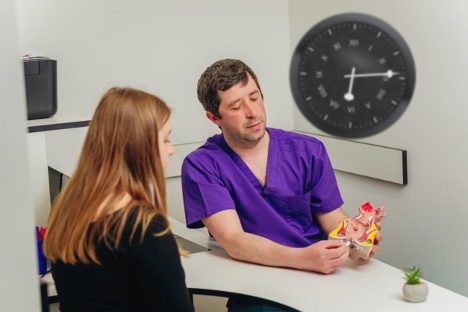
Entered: 6.14
